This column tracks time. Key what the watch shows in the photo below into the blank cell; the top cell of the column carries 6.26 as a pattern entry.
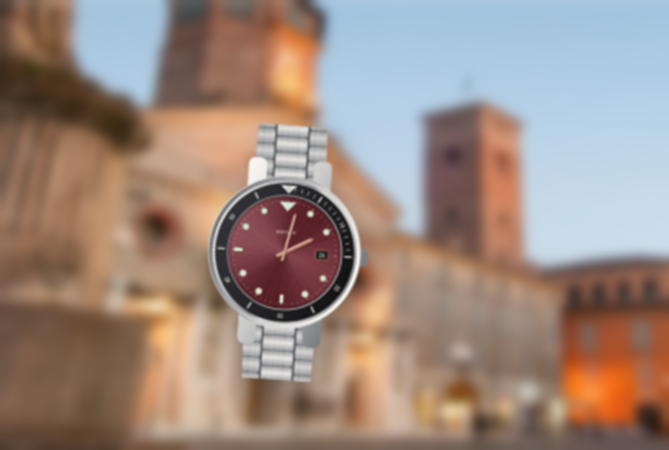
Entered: 2.02
